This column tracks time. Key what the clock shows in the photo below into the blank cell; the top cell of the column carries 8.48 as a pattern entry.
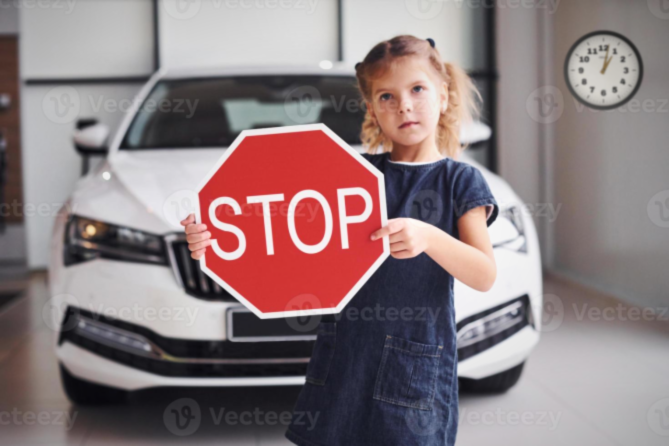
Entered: 1.02
